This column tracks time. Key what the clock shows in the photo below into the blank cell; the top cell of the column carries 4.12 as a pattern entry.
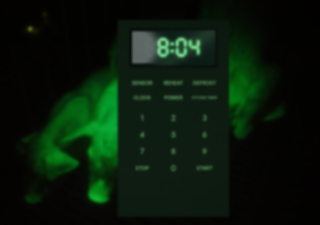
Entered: 8.04
